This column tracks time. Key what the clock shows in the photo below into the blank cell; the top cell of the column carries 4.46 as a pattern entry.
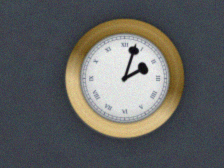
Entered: 2.03
